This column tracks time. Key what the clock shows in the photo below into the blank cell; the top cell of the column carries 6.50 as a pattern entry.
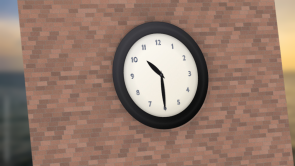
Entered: 10.30
